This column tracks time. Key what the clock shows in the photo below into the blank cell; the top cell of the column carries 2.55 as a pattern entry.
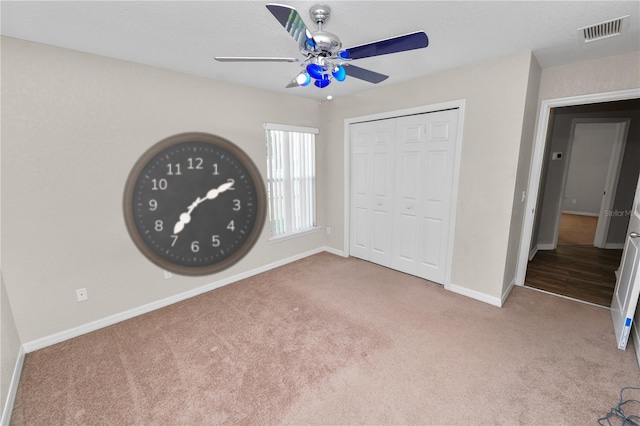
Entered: 7.10
